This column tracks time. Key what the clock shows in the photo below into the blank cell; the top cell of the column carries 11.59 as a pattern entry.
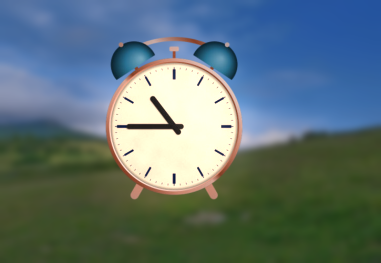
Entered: 10.45
